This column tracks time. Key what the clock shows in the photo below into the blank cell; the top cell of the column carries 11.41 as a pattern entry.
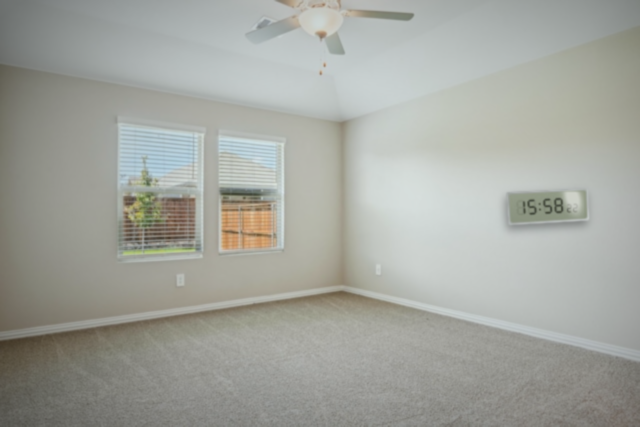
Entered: 15.58
